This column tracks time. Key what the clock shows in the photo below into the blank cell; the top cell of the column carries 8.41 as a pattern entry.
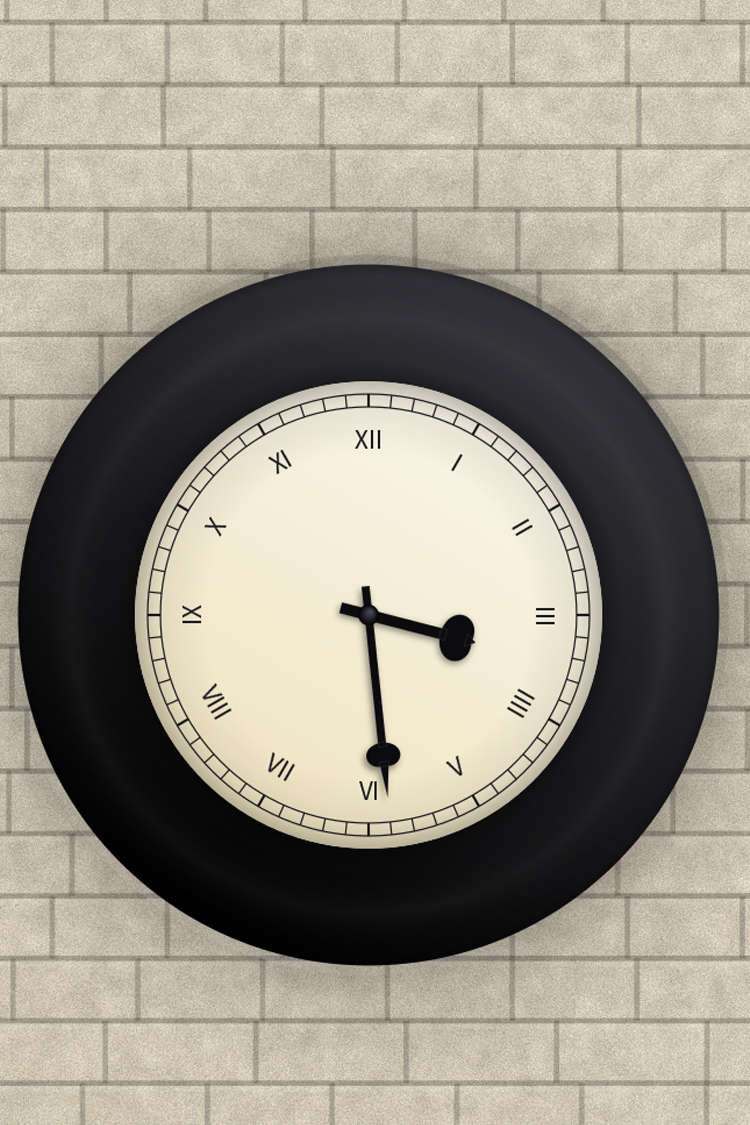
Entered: 3.29
